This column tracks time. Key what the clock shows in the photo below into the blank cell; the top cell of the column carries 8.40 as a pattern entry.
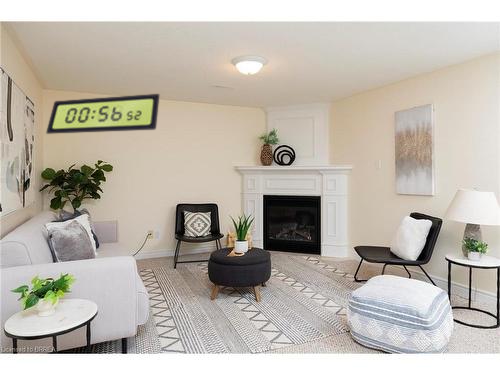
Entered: 0.56
